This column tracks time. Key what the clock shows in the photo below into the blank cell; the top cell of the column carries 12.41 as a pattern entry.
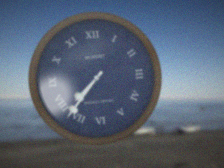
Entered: 7.37
